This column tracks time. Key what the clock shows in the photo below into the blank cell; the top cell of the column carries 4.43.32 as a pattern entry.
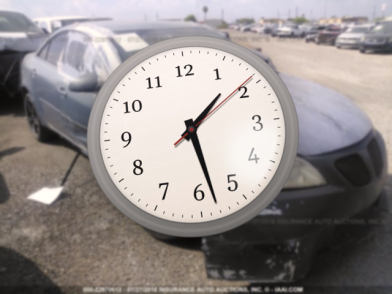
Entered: 1.28.09
